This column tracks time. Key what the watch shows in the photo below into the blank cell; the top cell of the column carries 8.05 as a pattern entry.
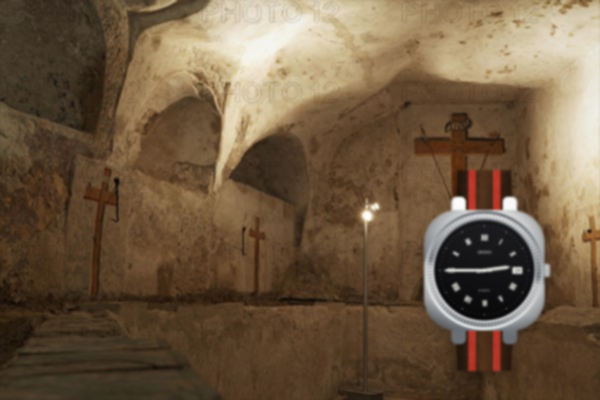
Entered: 2.45
